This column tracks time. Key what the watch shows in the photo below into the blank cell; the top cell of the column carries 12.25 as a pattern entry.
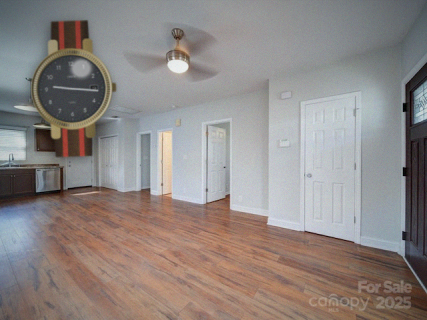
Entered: 9.16
